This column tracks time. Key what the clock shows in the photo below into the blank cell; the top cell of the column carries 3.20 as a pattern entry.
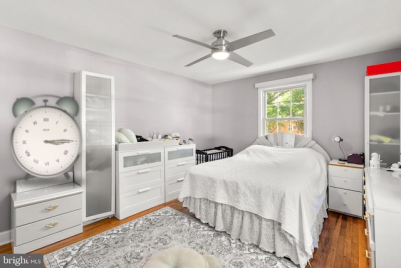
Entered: 3.15
